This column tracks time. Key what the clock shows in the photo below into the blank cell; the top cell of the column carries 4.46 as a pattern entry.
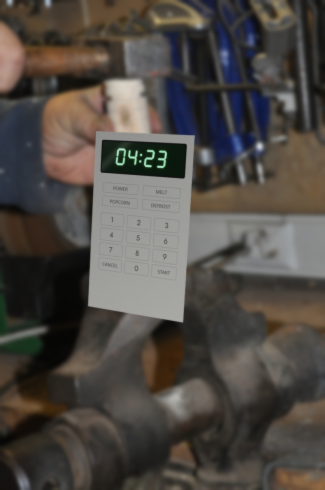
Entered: 4.23
